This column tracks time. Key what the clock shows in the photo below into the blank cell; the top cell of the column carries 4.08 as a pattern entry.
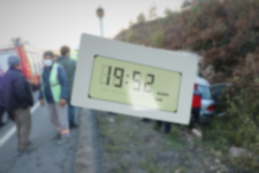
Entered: 19.52
